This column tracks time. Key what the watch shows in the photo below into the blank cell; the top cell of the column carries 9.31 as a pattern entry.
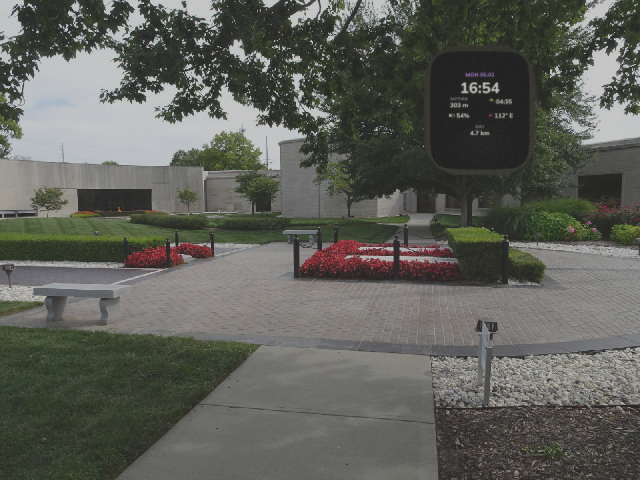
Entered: 16.54
